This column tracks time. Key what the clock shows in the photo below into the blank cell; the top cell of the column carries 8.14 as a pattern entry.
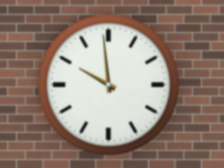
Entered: 9.59
